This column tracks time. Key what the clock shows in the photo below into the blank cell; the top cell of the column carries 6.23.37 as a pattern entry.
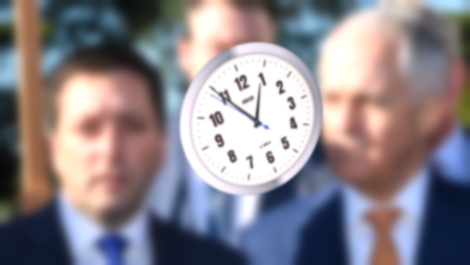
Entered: 12.54.54
